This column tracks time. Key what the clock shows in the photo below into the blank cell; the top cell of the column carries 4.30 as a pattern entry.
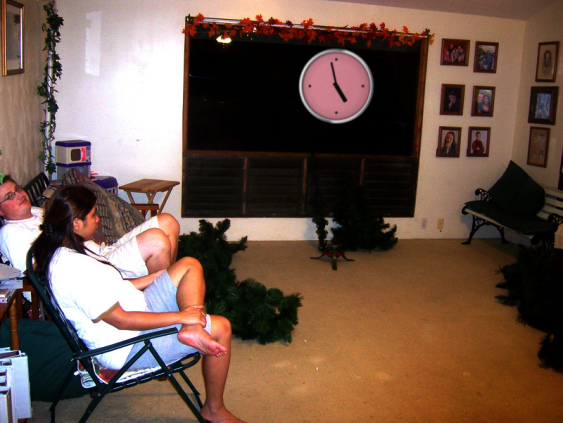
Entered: 4.58
